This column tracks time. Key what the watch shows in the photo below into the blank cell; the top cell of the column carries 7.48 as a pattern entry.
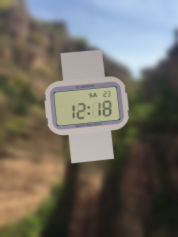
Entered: 12.18
